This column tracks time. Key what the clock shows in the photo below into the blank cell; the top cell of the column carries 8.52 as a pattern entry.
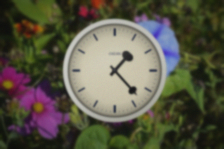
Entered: 1.23
